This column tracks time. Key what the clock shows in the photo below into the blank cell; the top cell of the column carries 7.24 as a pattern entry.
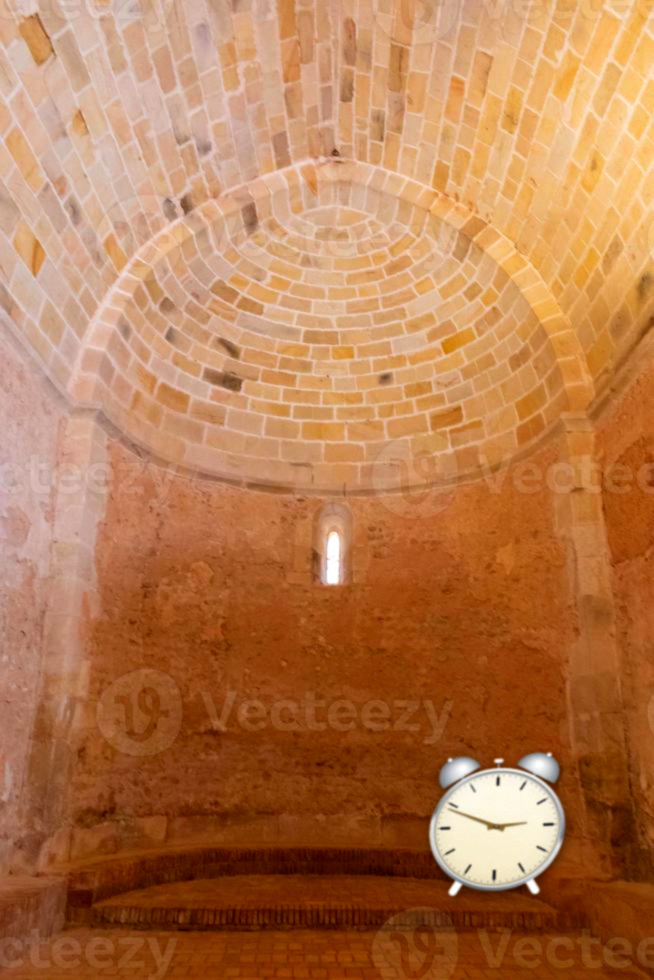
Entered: 2.49
